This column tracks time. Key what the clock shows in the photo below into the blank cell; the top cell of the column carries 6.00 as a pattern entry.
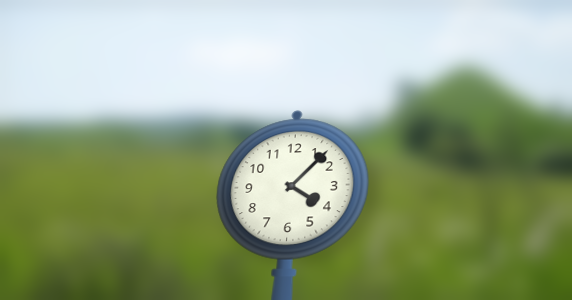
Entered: 4.07
